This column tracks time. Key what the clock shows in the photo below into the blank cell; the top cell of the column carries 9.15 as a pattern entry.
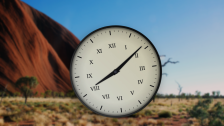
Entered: 8.09
